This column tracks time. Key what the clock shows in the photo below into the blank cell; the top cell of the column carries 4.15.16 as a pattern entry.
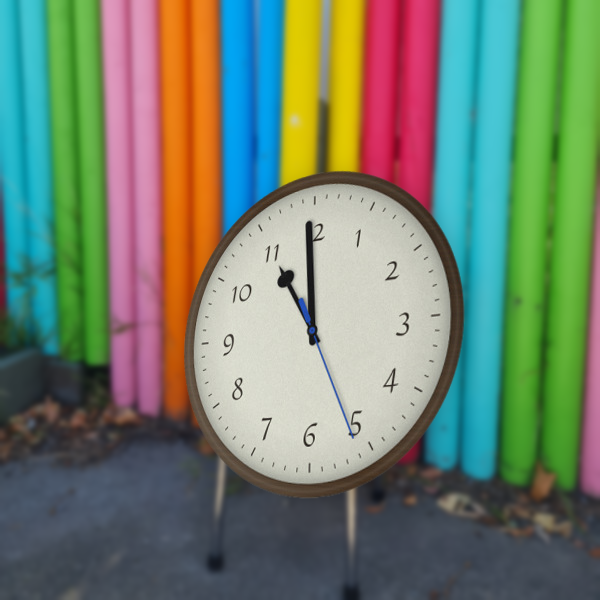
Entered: 10.59.26
